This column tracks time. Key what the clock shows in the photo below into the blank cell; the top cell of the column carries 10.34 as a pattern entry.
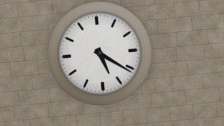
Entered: 5.21
